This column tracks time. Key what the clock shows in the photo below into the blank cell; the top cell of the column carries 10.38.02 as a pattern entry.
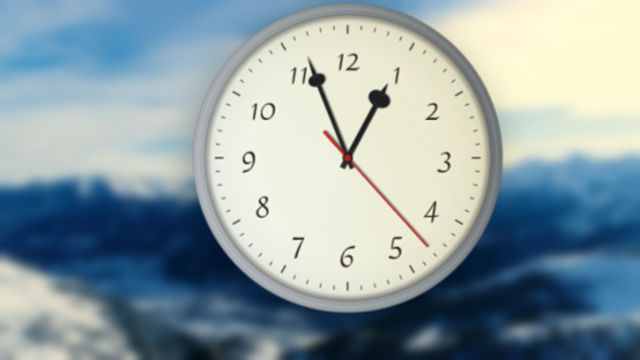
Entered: 12.56.23
